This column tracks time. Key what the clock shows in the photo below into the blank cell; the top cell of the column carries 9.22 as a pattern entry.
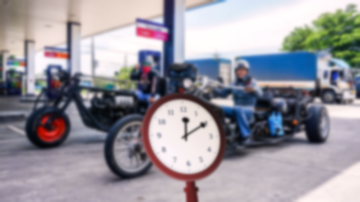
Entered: 12.10
